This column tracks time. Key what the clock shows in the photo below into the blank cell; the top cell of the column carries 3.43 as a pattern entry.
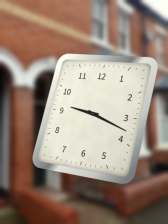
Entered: 9.18
